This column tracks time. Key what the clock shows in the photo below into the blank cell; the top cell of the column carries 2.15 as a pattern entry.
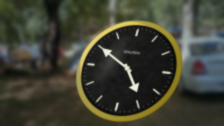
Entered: 4.50
